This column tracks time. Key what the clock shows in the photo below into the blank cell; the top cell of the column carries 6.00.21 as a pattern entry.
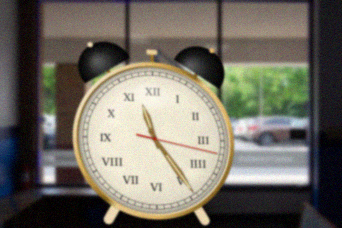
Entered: 11.24.17
